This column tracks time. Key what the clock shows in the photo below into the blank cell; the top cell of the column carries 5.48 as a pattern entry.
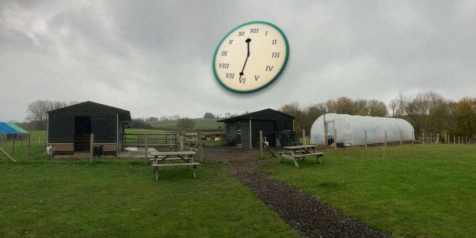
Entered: 11.31
